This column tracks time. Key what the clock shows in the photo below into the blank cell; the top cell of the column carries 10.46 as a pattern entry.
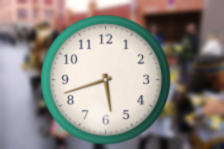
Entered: 5.42
